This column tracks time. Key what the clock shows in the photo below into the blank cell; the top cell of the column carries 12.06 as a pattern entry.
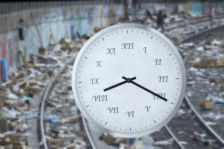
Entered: 8.20
